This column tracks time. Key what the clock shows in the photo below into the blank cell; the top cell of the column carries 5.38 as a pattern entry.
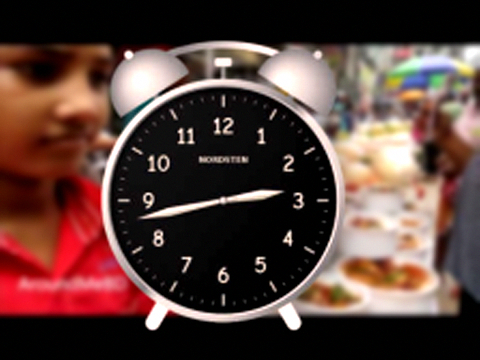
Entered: 2.43
